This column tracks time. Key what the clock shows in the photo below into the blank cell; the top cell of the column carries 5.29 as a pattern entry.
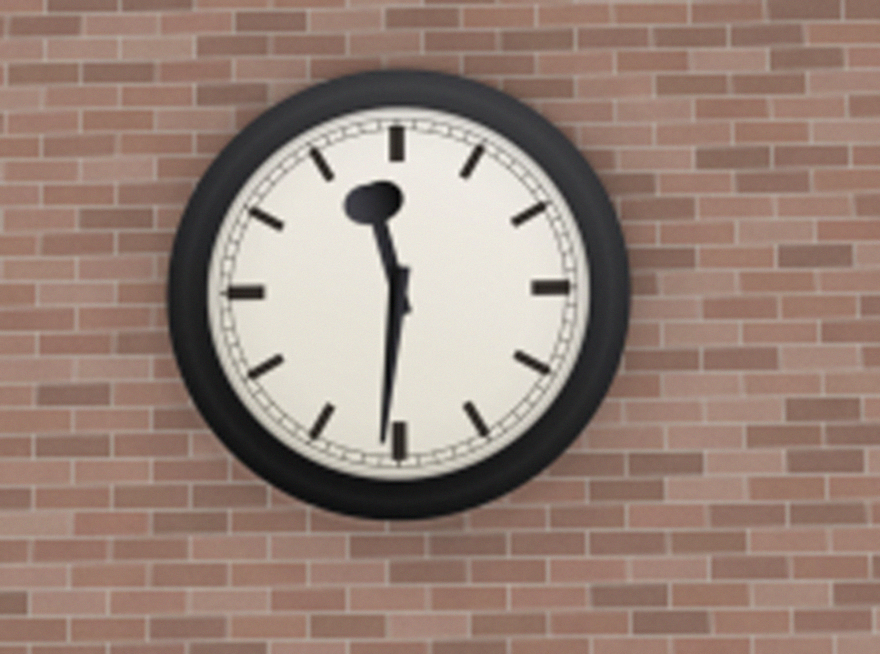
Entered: 11.31
